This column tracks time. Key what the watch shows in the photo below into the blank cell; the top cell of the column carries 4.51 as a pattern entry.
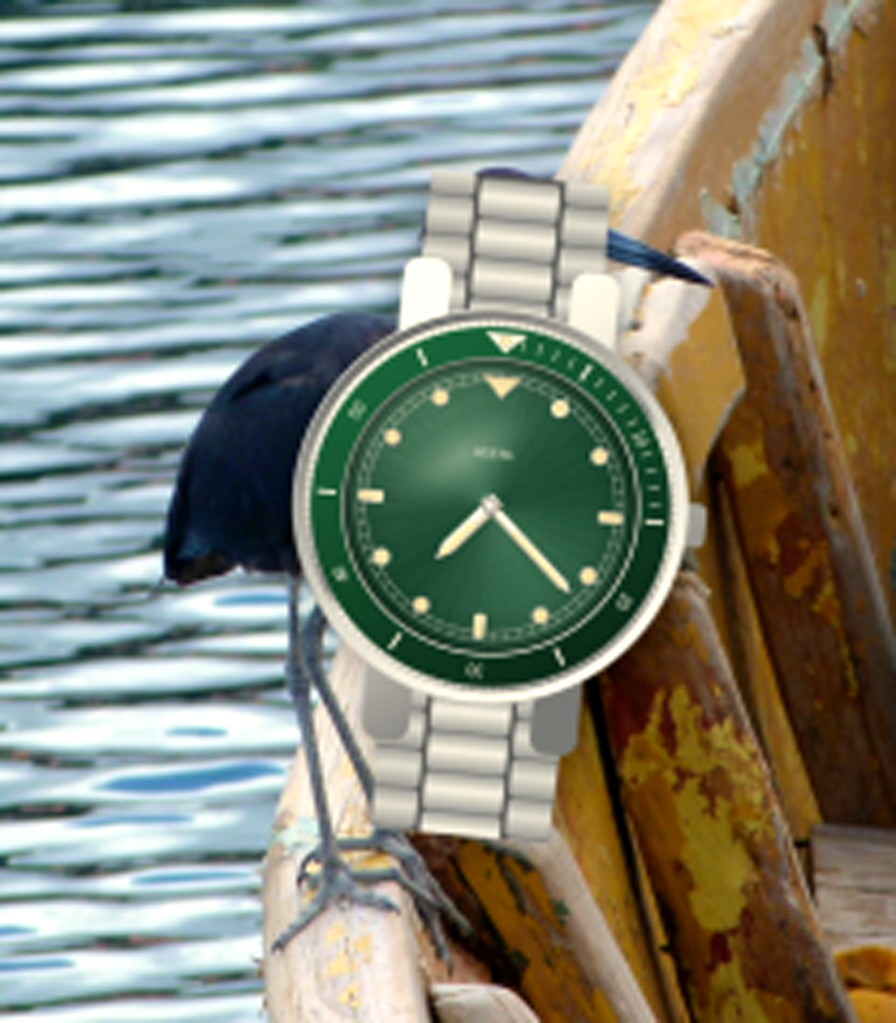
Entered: 7.22
